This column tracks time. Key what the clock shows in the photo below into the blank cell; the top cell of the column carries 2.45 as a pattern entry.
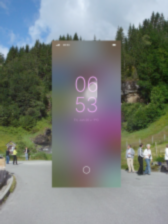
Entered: 6.53
